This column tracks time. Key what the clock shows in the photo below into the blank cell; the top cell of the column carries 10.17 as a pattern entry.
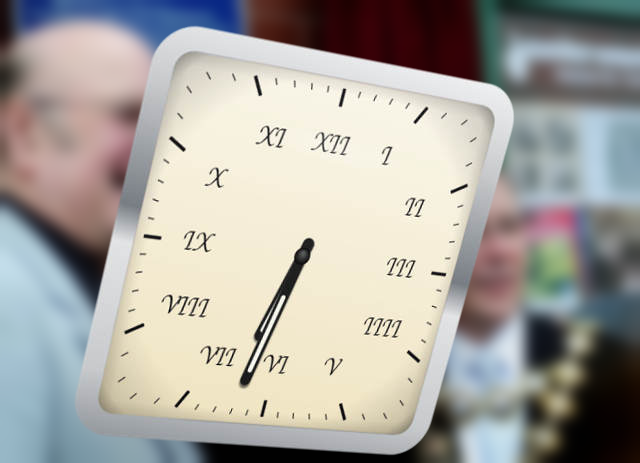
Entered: 6.32
